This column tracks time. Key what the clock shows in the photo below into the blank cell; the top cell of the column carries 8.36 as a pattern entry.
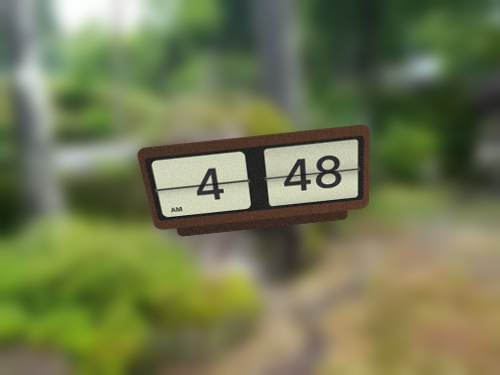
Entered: 4.48
